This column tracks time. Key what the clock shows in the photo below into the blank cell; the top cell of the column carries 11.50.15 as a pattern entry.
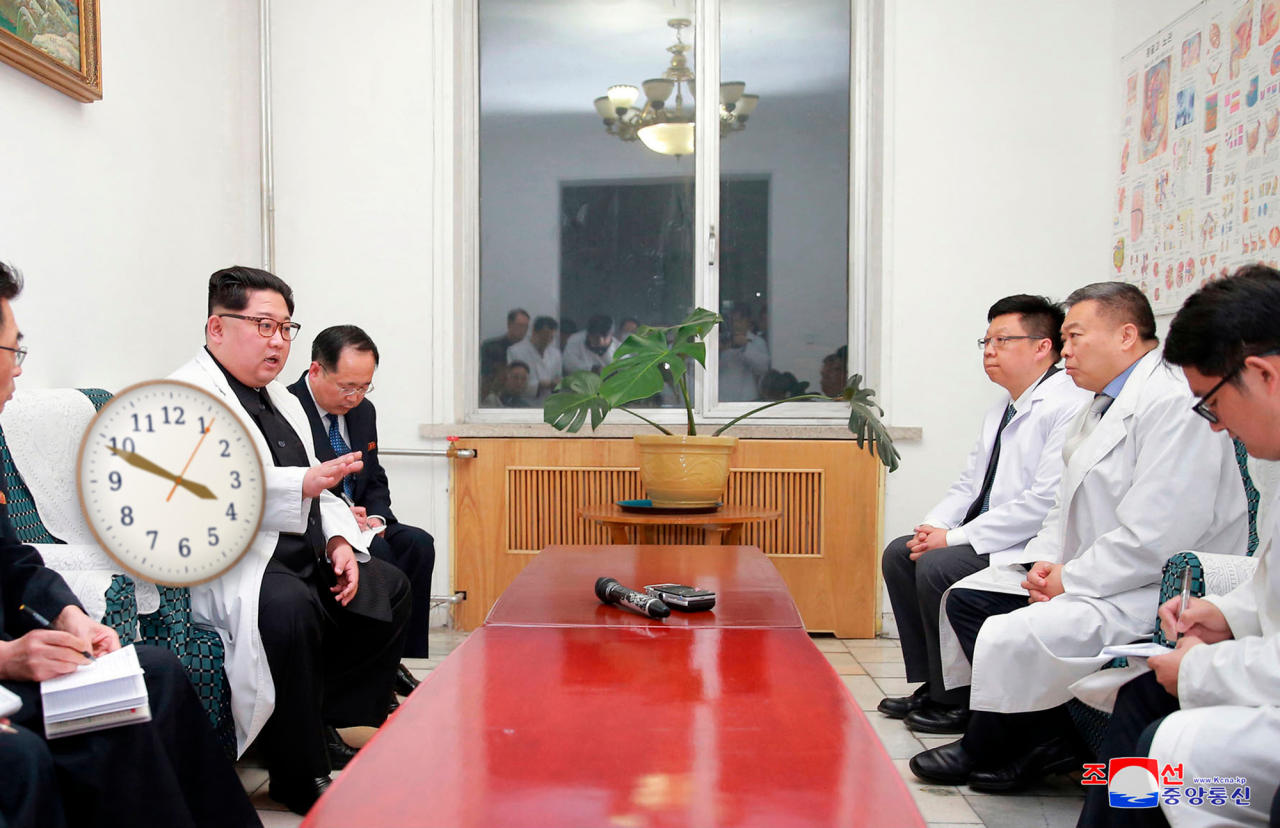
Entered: 3.49.06
